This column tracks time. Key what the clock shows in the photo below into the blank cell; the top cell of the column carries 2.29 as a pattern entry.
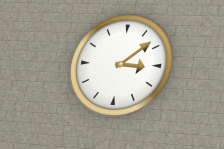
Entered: 3.08
